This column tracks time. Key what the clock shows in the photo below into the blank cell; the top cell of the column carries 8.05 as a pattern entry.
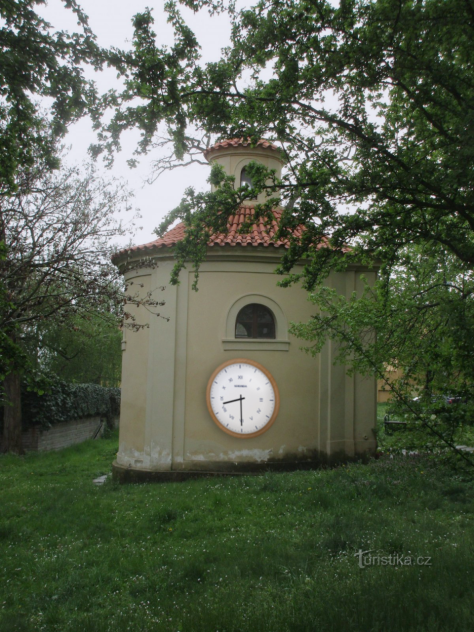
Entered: 8.30
